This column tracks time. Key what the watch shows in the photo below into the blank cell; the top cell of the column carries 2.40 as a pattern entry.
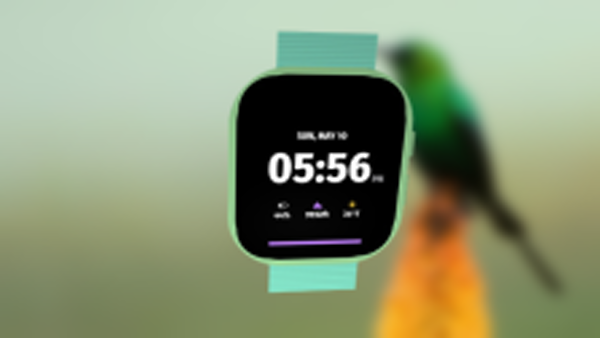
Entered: 5.56
